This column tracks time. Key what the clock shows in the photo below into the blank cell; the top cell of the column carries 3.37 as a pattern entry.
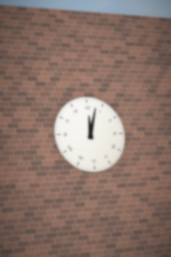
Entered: 12.03
